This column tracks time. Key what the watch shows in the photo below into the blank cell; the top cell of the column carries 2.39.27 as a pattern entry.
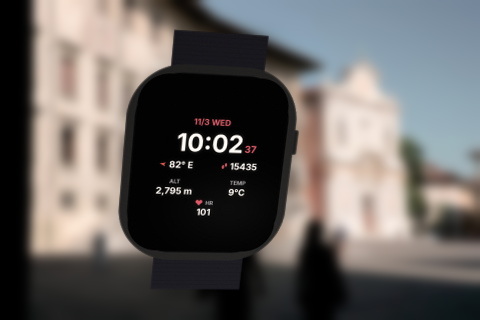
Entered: 10.02.37
